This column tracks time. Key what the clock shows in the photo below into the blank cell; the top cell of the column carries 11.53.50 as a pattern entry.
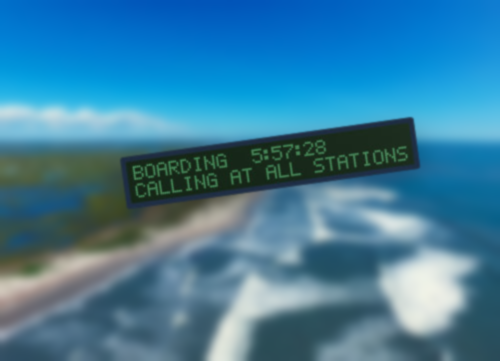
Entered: 5.57.28
